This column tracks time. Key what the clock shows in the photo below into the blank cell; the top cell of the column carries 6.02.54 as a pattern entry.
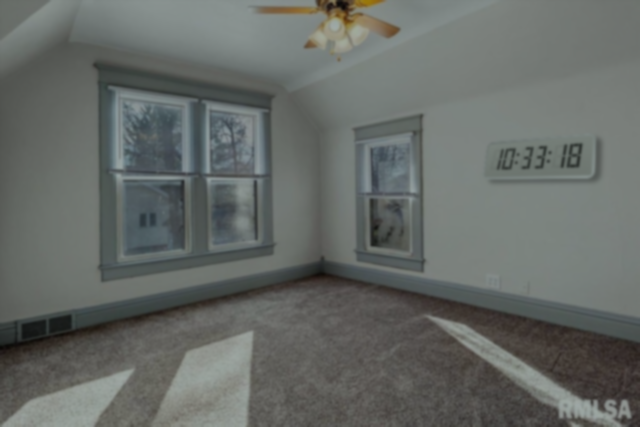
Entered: 10.33.18
